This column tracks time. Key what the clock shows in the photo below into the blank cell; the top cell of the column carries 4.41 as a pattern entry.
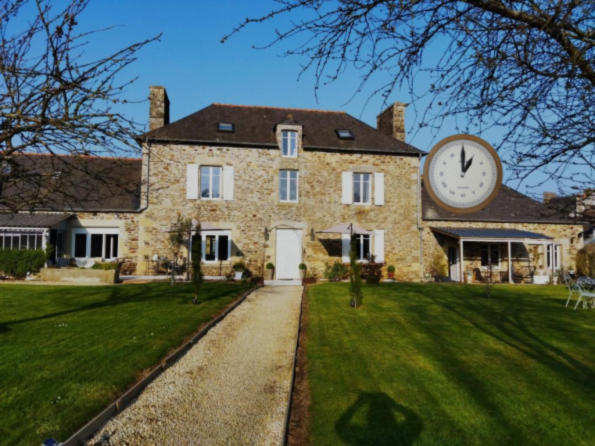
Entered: 1.00
